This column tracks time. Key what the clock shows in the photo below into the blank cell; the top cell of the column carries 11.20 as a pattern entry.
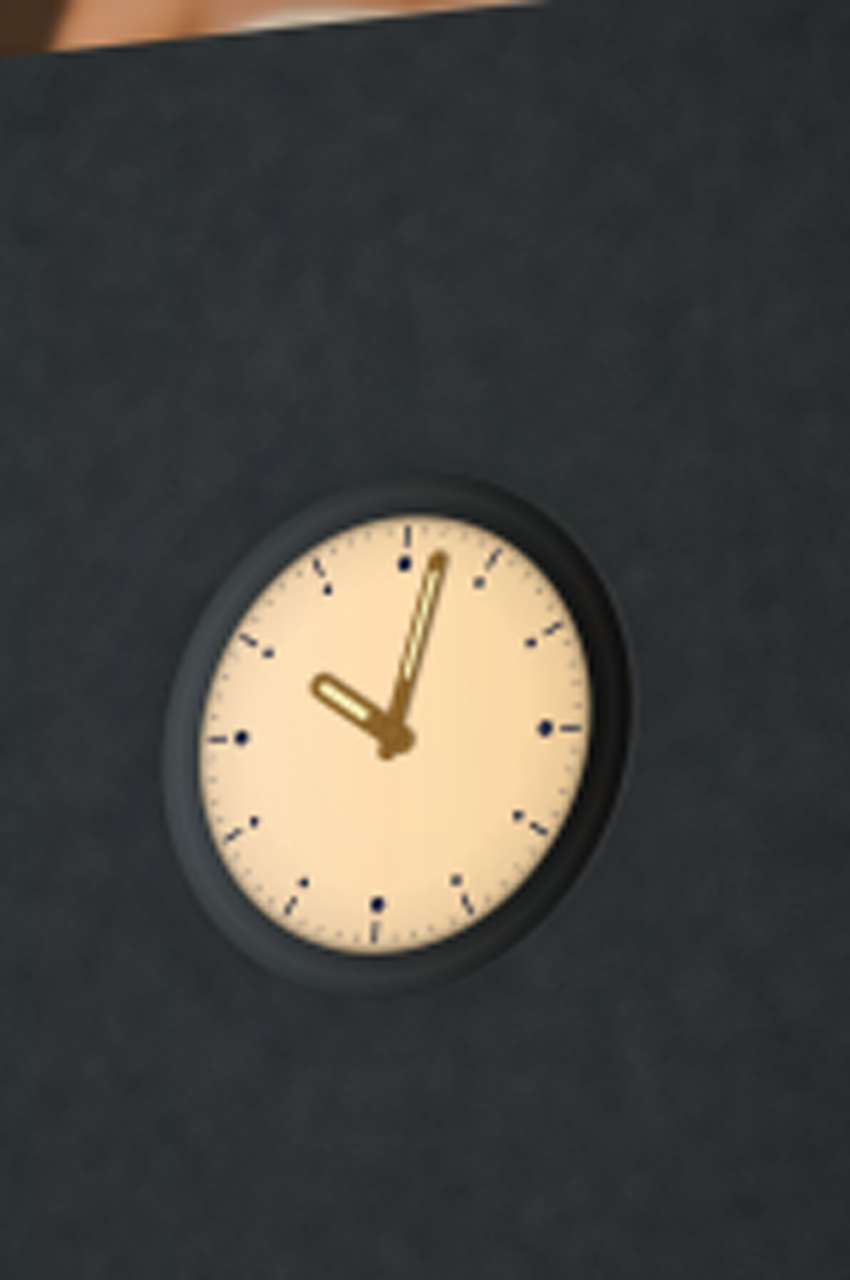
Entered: 10.02
